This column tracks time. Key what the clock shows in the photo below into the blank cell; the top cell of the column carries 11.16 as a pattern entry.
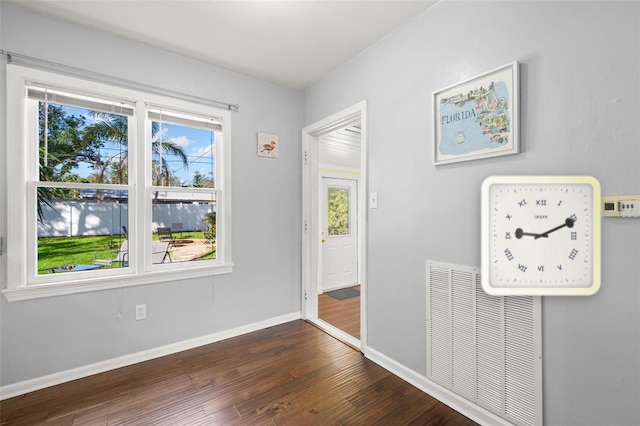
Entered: 9.11
